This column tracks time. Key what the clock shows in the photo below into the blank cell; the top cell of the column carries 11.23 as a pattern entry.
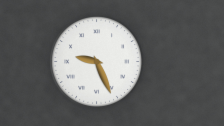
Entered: 9.26
